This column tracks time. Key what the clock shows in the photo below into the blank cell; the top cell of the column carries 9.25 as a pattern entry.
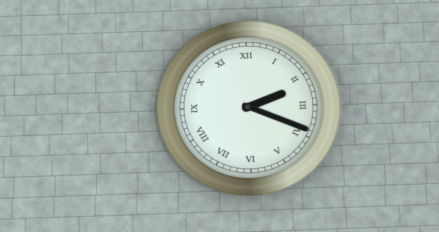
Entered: 2.19
